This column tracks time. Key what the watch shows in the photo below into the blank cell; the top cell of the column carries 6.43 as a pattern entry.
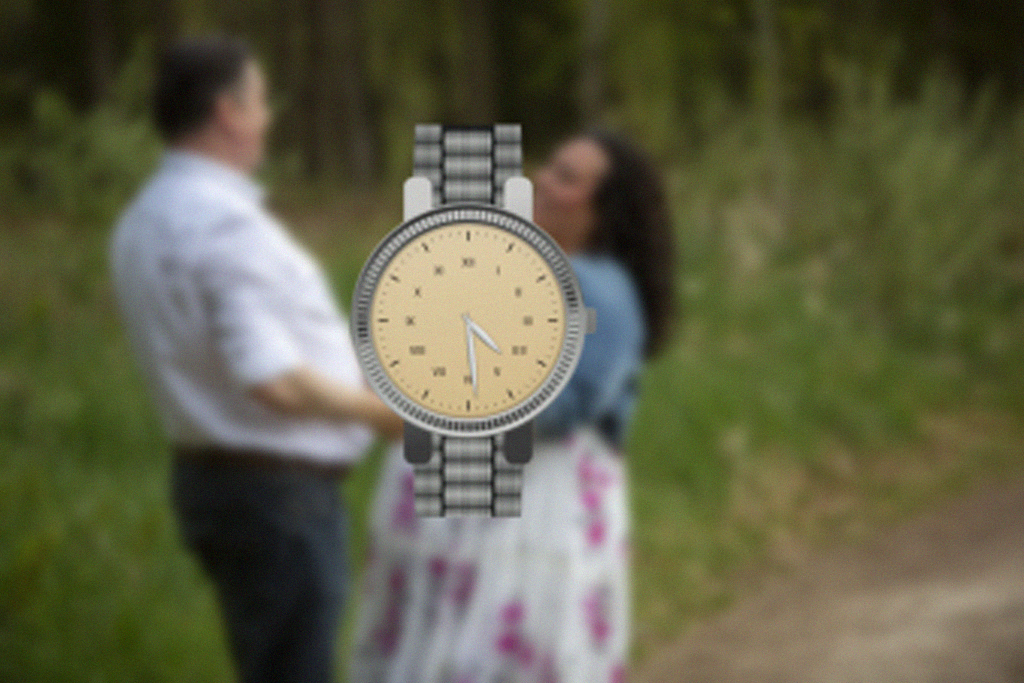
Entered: 4.29
